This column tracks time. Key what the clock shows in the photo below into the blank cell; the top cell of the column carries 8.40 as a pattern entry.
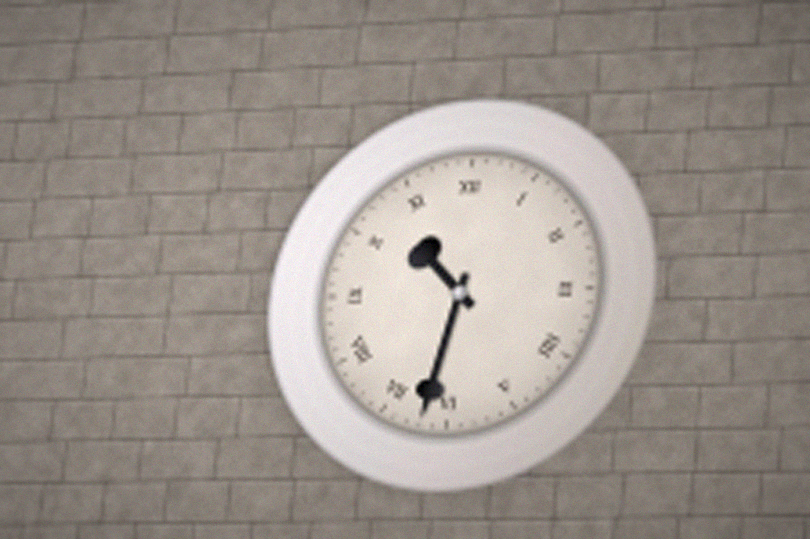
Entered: 10.32
